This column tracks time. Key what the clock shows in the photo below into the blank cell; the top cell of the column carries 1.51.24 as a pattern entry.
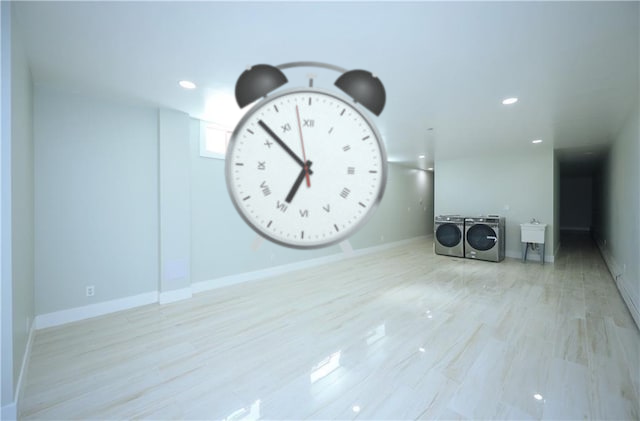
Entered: 6.51.58
